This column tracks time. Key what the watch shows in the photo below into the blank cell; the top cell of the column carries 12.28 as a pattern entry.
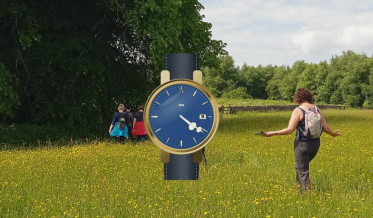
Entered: 4.21
